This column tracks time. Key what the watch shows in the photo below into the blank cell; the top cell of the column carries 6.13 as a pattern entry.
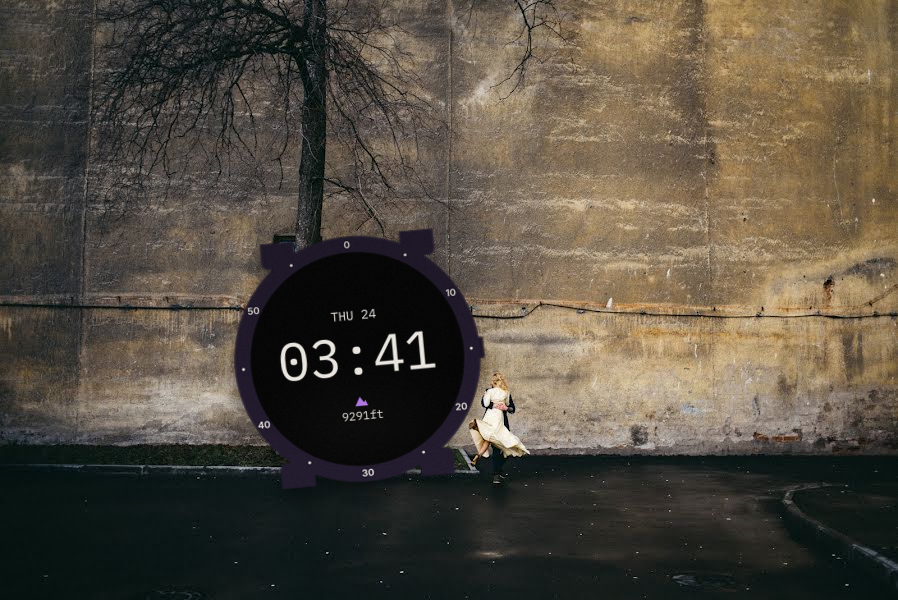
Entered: 3.41
